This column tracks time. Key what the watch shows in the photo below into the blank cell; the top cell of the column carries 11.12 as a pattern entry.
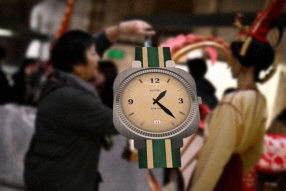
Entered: 1.23
